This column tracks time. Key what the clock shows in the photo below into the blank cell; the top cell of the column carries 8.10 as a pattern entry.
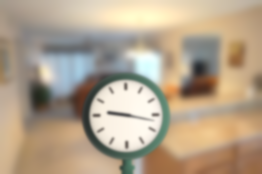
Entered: 9.17
